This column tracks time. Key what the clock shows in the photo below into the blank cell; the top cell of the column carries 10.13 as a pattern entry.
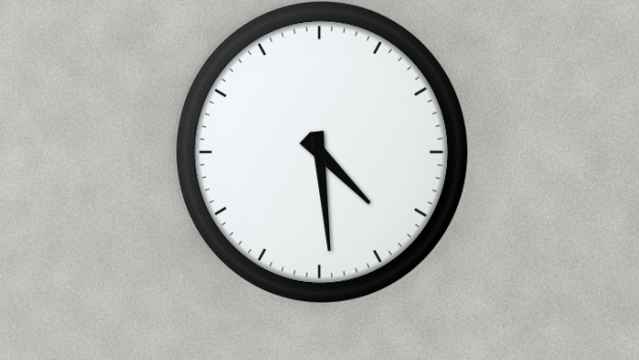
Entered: 4.29
